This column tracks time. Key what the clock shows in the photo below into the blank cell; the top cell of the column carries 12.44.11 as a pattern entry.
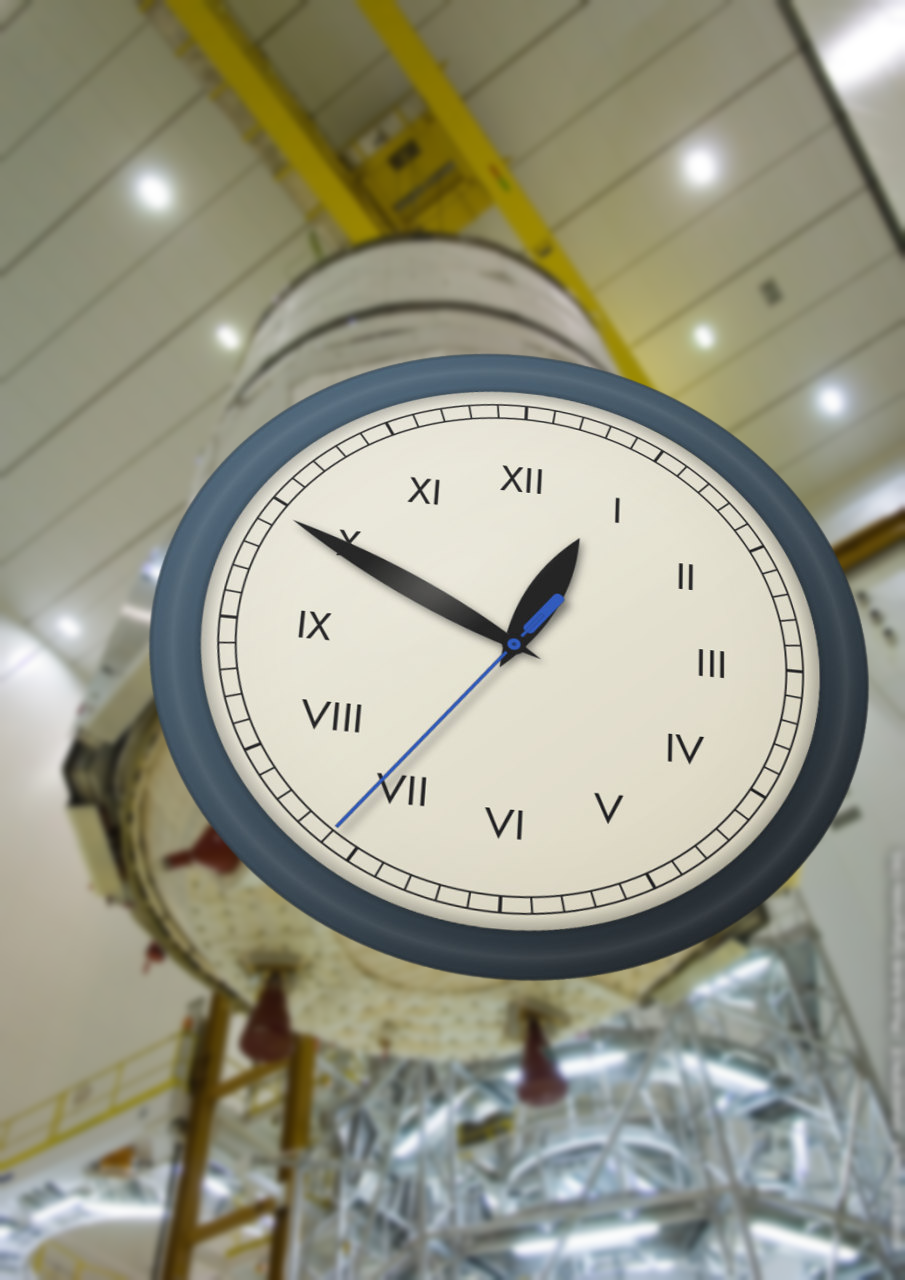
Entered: 12.49.36
